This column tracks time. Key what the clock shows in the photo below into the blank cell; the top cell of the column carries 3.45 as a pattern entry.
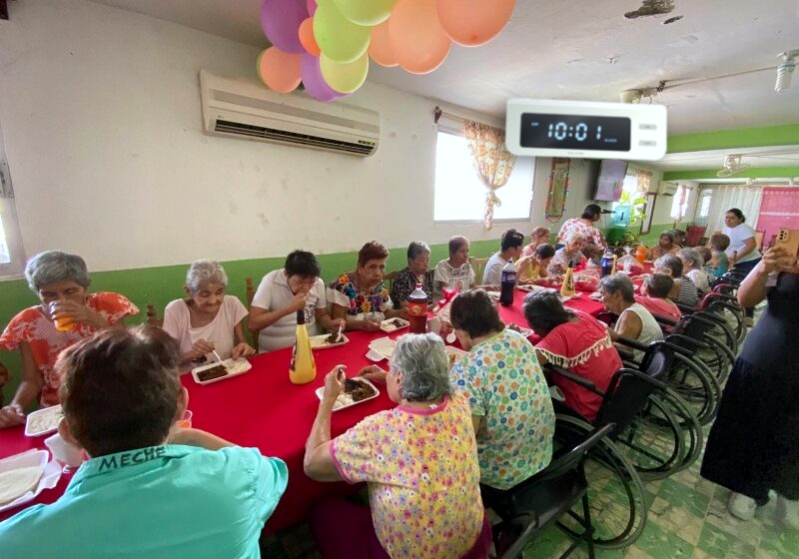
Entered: 10.01
